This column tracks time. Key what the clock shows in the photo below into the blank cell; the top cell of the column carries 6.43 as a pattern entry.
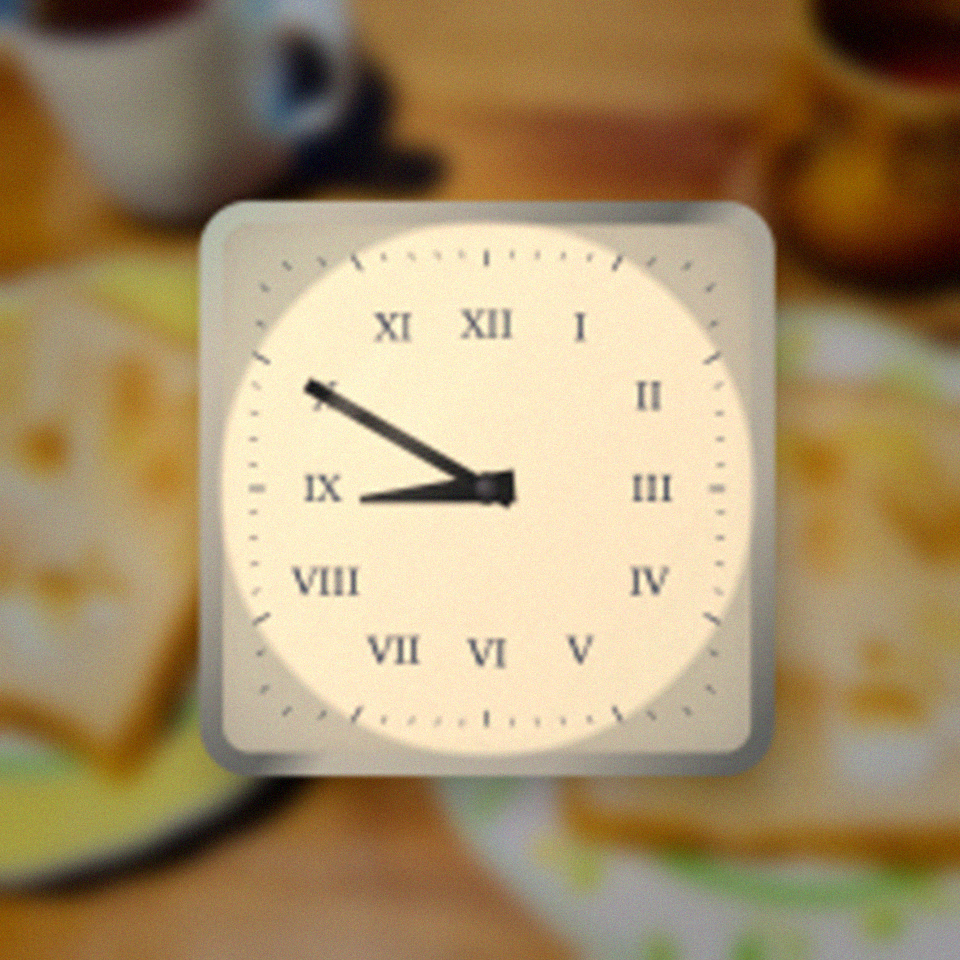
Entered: 8.50
